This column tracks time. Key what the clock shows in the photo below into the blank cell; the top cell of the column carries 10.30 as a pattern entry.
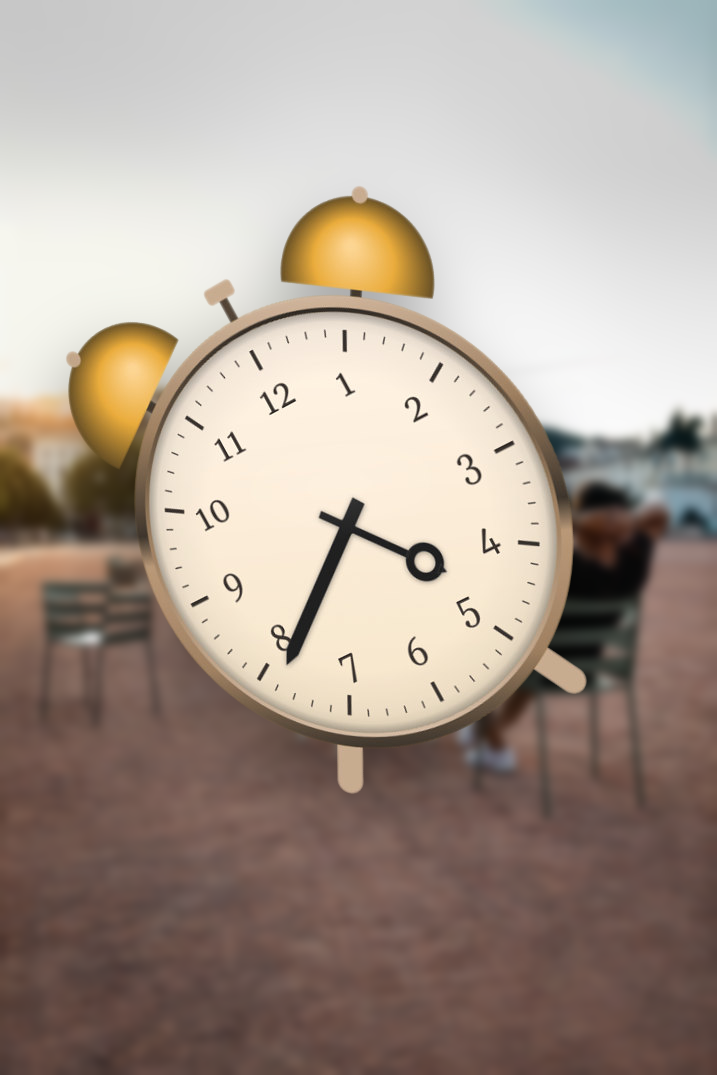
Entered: 4.39
